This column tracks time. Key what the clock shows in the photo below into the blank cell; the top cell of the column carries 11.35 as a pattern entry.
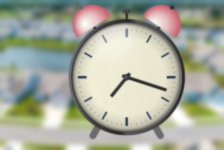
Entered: 7.18
